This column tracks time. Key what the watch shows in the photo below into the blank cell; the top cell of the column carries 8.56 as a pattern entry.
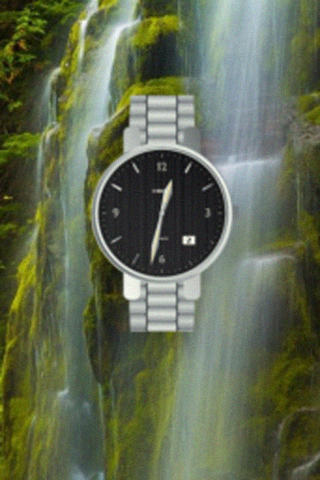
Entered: 12.32
